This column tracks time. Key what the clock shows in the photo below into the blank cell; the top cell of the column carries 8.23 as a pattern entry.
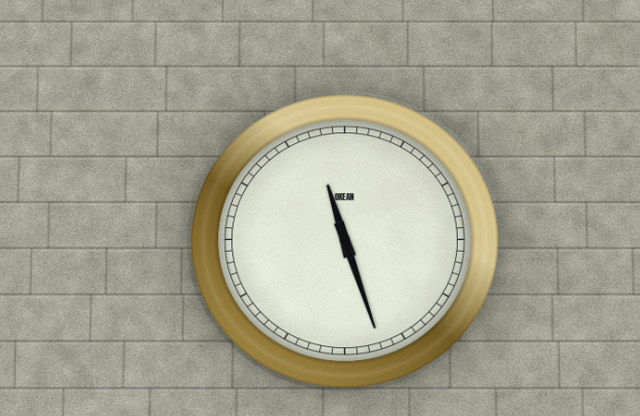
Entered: 11.27
